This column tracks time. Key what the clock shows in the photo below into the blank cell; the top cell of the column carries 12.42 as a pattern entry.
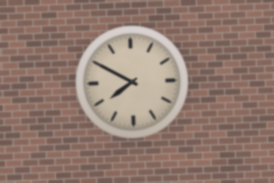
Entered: 7.50
